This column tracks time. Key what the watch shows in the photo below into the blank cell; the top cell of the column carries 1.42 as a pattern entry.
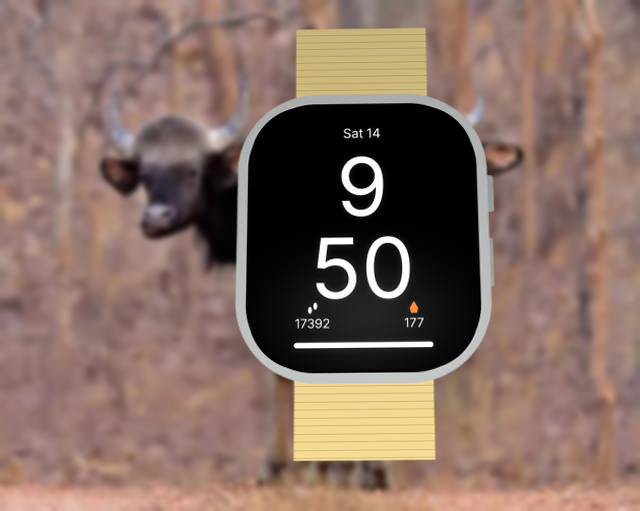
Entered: 9.50
